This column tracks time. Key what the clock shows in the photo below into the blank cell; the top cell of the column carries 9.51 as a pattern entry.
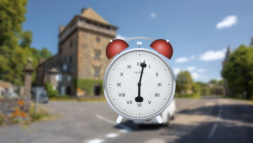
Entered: 6.02
